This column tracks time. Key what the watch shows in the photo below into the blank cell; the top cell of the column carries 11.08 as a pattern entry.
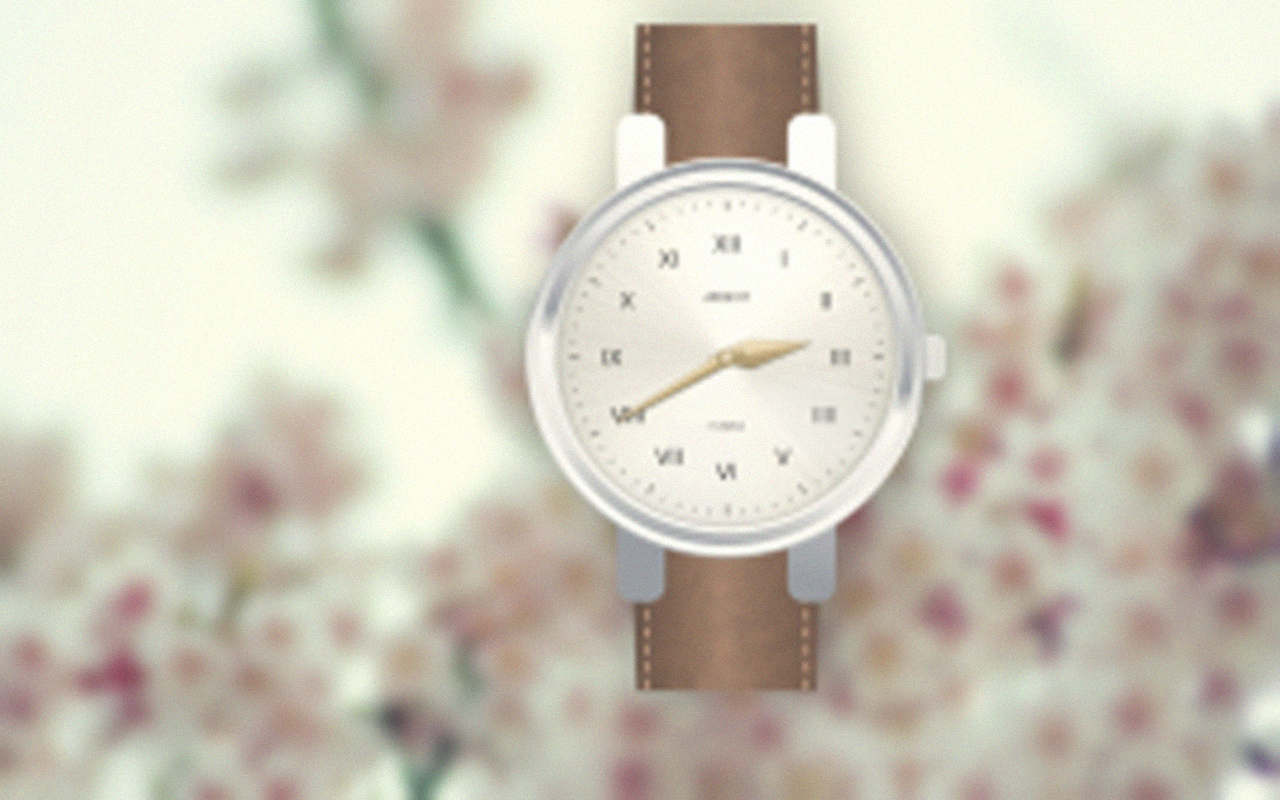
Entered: 2.40
